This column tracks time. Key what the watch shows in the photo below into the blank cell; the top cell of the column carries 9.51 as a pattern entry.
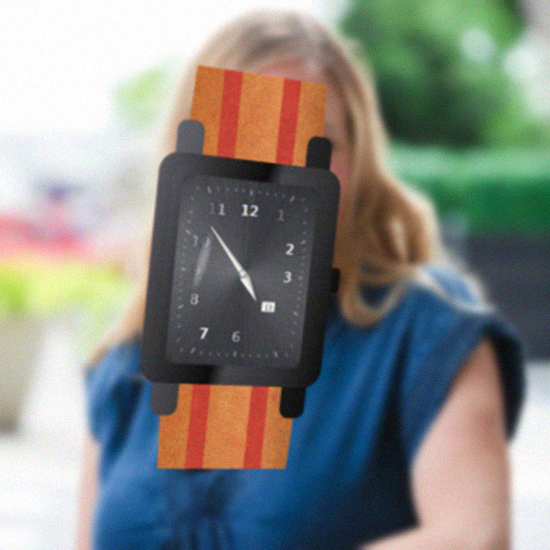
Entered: 4.53
